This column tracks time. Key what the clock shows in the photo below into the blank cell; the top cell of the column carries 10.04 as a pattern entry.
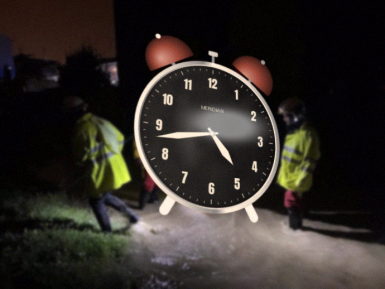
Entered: 4.43
